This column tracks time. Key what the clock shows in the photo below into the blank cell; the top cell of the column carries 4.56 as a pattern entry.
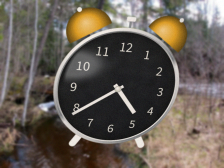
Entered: 4.39
